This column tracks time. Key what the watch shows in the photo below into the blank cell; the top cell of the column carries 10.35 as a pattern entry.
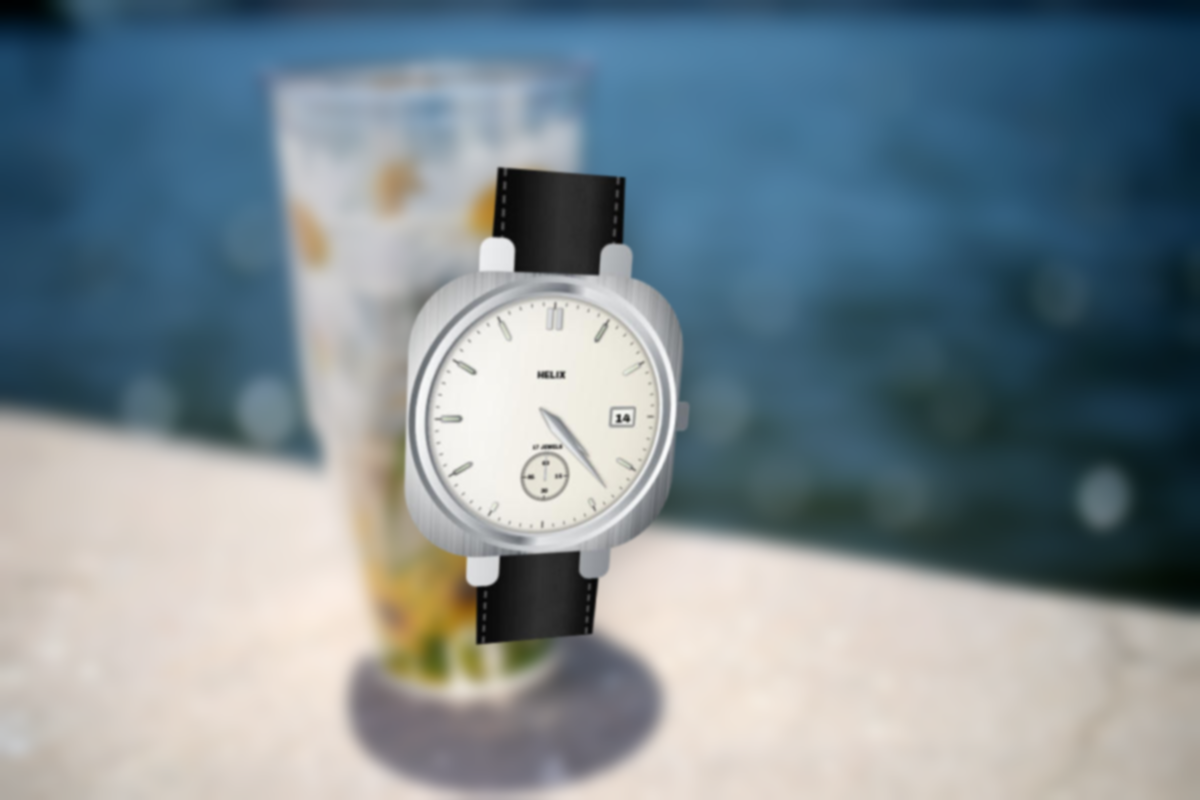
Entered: 4.23
